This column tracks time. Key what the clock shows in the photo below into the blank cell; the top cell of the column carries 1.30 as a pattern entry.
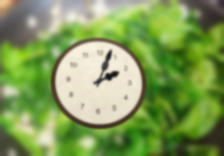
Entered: 2.03
